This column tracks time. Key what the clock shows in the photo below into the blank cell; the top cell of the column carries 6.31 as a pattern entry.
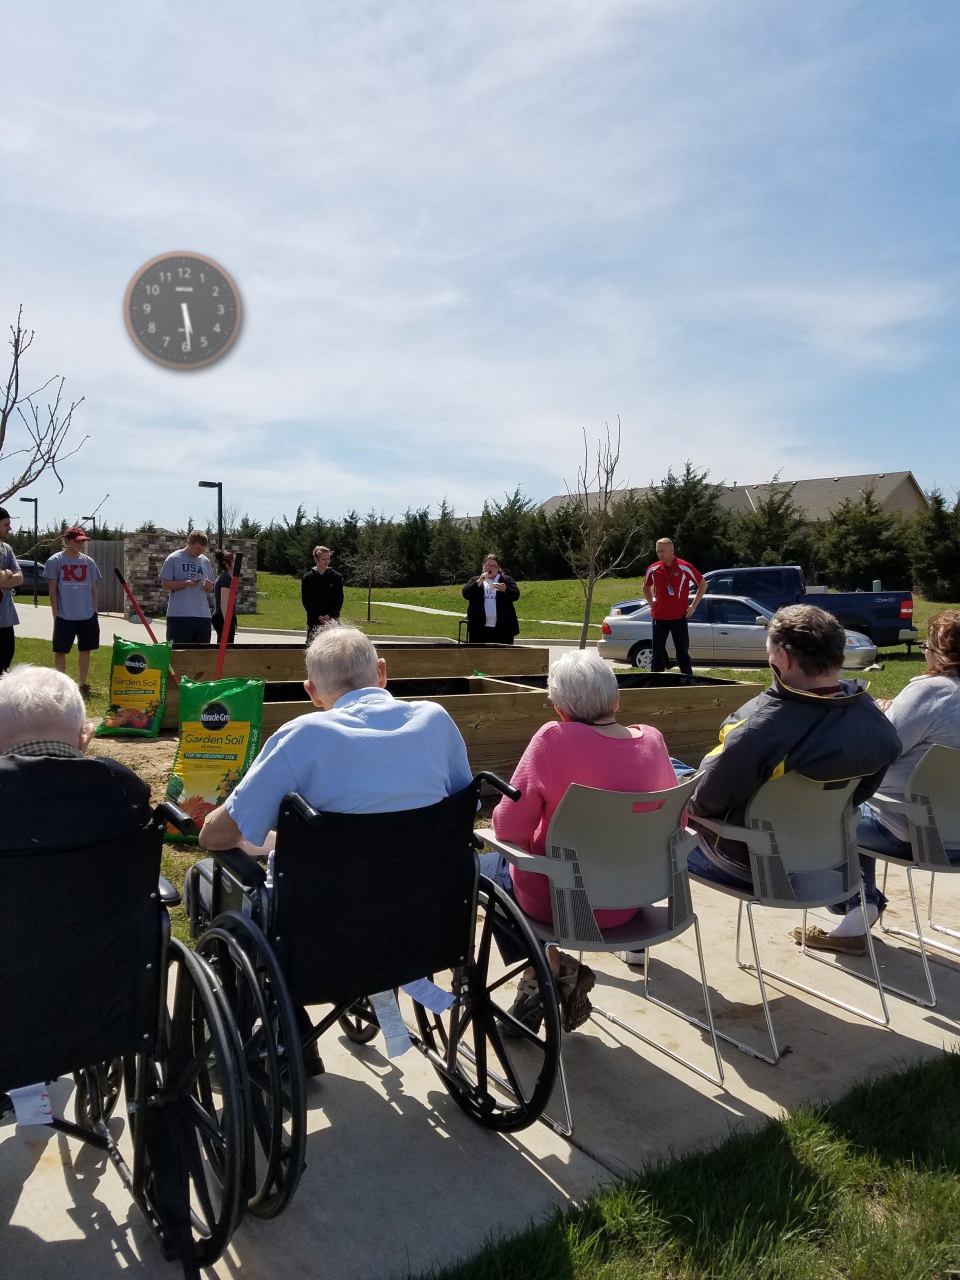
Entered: 5.29
